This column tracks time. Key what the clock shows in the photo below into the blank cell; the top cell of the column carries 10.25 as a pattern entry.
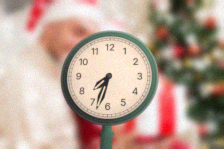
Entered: 7.33
